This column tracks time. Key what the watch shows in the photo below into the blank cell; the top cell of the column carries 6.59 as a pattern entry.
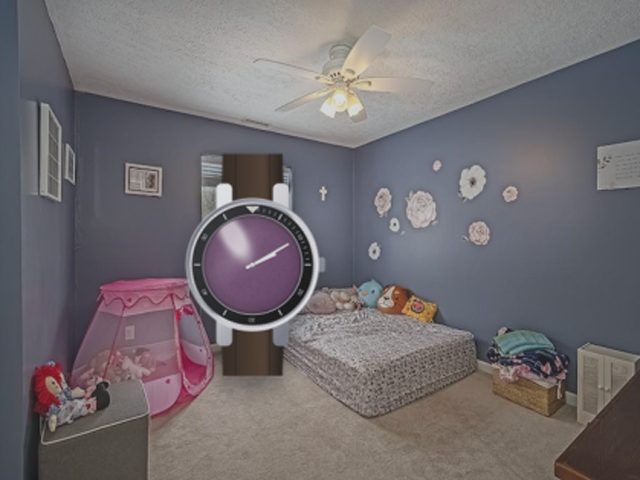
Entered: 2.10
